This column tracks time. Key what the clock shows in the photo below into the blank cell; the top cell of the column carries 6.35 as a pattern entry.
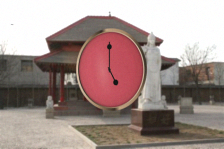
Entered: 5.00
